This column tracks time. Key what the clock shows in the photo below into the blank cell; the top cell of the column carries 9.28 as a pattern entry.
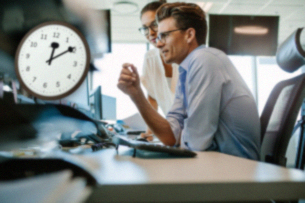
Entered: 12.09
